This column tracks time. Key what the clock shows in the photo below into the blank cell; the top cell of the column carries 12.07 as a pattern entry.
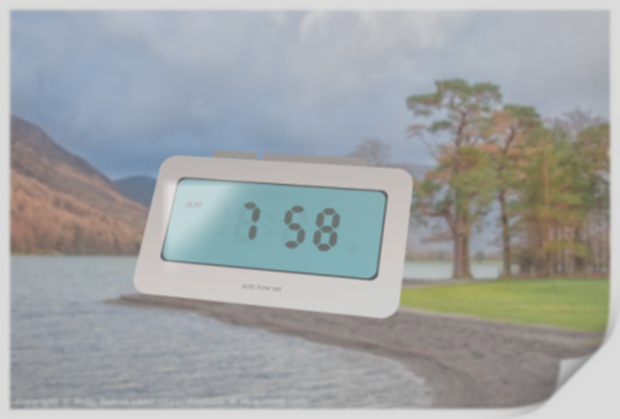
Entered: 7.58
